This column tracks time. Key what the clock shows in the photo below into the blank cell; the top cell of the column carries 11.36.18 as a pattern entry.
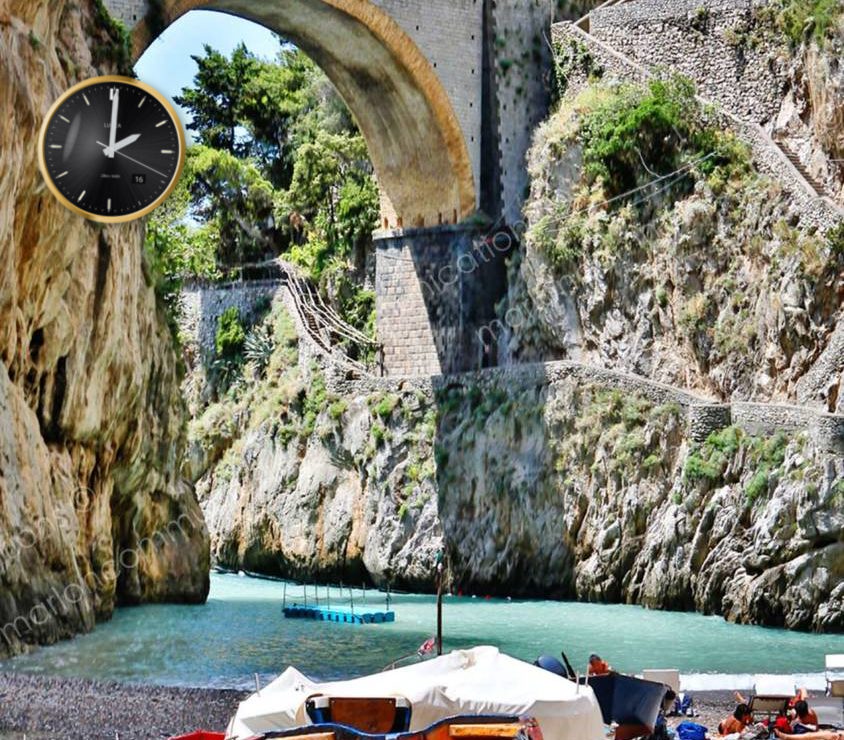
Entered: 2.00.19
